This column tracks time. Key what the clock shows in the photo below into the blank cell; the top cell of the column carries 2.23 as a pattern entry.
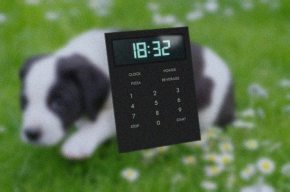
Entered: 18.32
